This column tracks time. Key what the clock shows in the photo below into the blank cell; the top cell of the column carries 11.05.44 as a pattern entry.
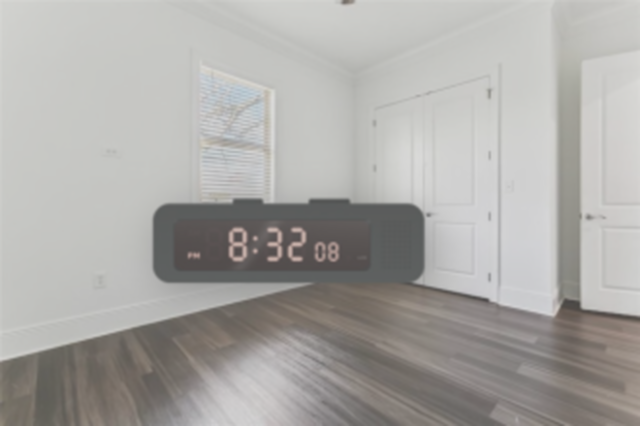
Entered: 8.32.08
